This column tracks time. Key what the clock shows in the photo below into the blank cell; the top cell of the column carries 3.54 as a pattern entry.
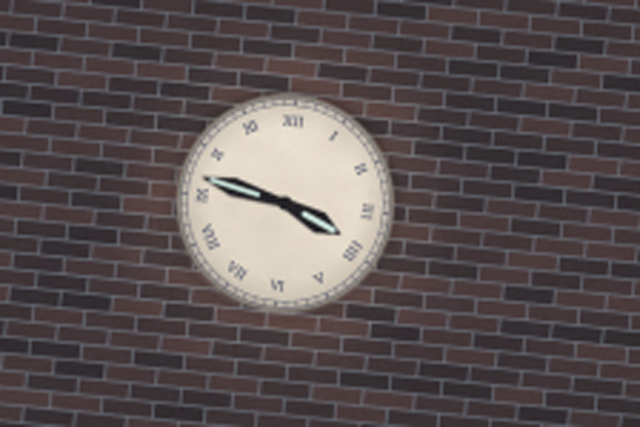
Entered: 3.47
